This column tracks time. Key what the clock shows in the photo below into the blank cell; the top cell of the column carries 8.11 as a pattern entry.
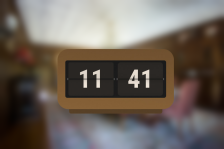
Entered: 11.41
